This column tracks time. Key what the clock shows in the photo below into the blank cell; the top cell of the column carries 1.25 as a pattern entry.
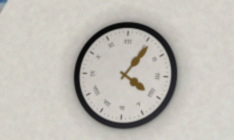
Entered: 4.06
